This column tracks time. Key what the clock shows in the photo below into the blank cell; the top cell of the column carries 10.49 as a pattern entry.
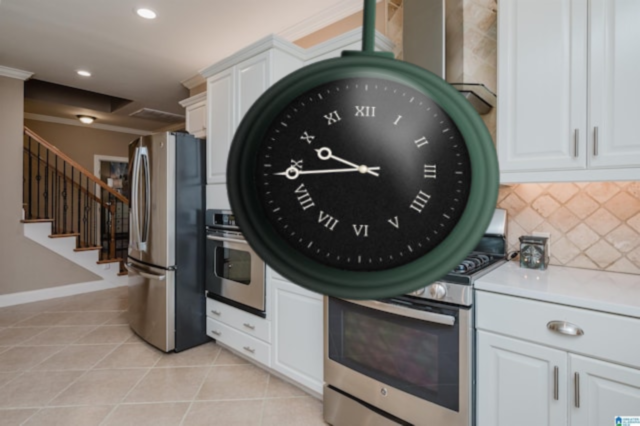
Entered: 9.44
